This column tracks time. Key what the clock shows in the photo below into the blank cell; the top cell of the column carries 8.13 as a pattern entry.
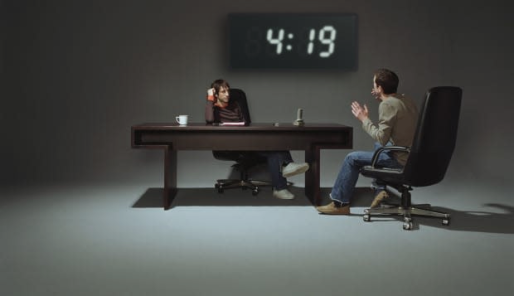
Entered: 4.19
